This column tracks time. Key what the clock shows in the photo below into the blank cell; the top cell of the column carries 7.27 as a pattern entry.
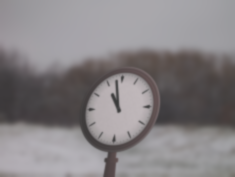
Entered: 10.58
